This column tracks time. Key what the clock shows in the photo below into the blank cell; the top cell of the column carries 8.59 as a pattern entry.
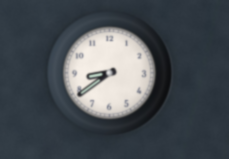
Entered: 8.39
